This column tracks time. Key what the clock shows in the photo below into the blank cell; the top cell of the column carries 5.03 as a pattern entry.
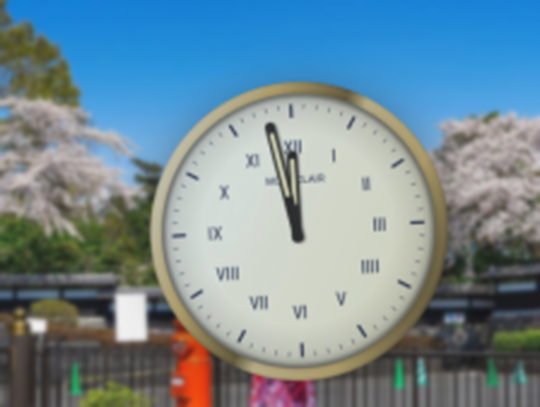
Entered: 11.58
